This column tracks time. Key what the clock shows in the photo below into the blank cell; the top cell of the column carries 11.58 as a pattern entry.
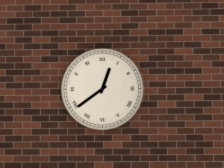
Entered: 12.39
